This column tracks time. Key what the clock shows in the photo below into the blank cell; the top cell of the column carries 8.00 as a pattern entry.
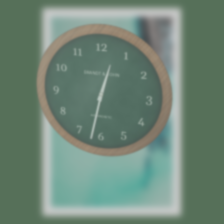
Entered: 12.32
